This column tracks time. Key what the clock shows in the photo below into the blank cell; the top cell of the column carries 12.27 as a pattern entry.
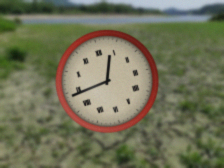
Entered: 12.44
